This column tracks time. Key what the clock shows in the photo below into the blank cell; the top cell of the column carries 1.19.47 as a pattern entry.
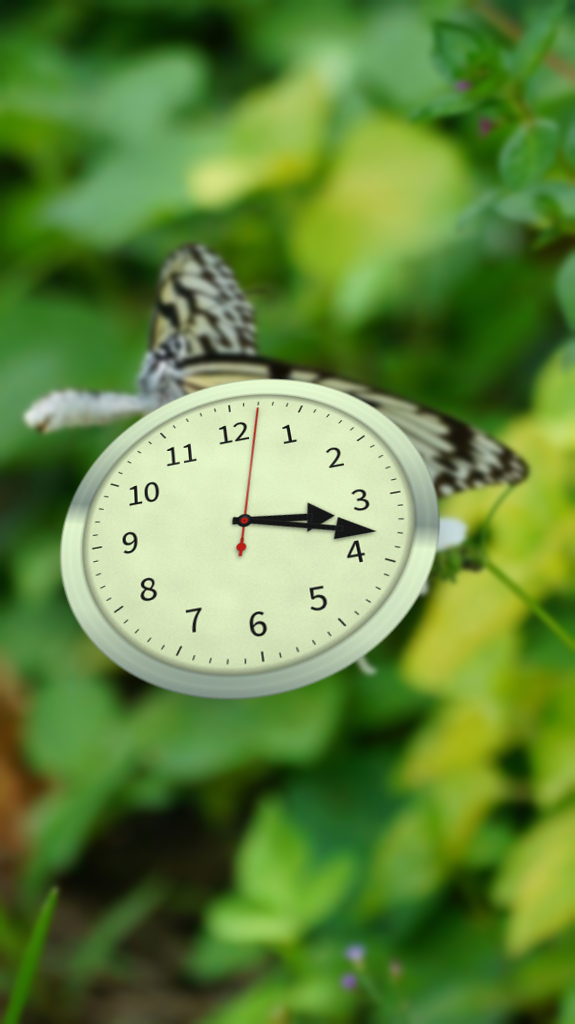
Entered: 3.18.02
